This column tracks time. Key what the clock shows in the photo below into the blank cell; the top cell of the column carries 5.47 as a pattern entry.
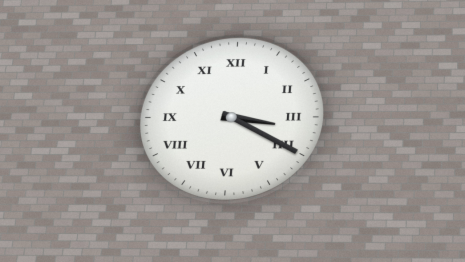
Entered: 3.20
